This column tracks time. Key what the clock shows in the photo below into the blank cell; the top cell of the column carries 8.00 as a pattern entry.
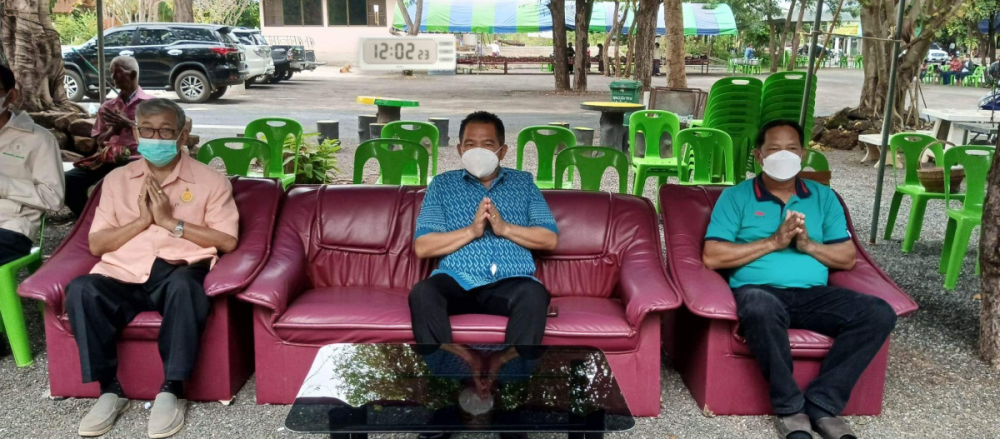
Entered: 12.02
